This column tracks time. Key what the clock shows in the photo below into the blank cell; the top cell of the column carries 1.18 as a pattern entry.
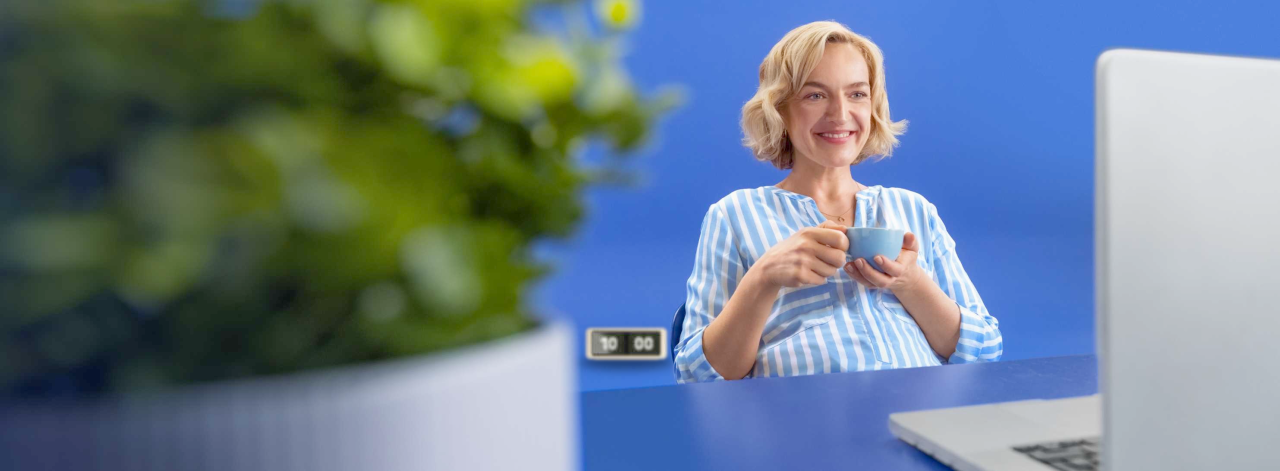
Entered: 10.00
